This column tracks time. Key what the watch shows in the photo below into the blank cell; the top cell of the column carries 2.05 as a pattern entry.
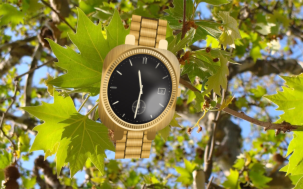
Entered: 11.31
